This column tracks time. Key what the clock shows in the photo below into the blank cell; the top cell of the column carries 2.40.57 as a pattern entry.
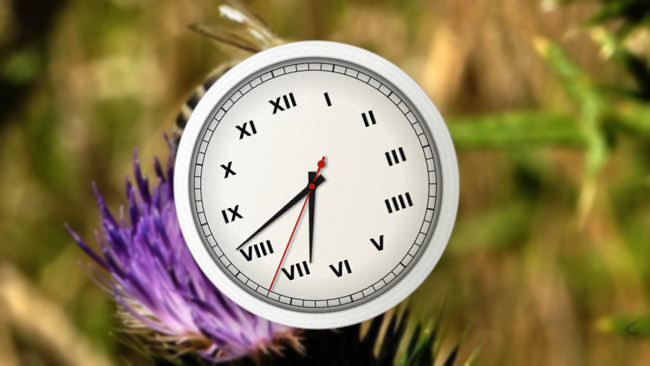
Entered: 6.41.37
